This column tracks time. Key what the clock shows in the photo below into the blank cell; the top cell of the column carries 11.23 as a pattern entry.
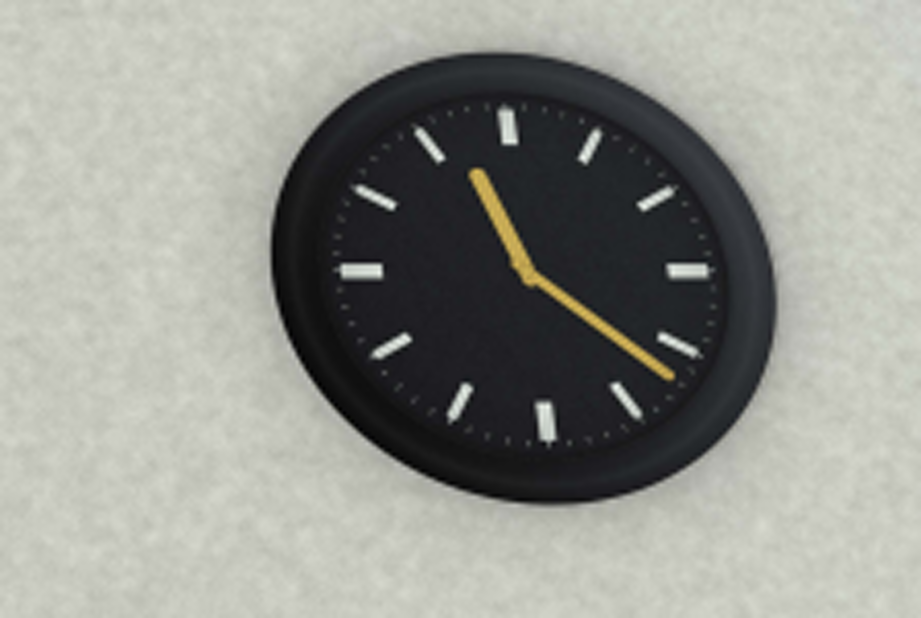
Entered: 11.22
